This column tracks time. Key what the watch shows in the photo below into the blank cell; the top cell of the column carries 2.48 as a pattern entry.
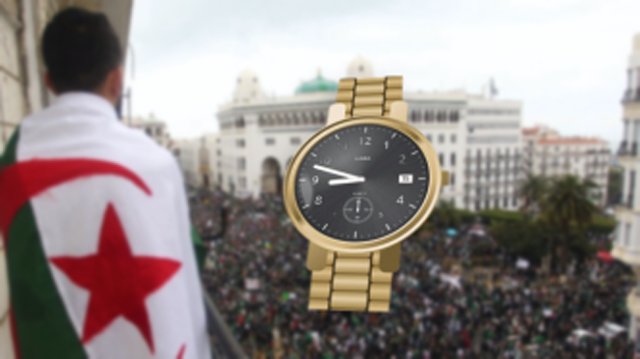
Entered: 8.48
